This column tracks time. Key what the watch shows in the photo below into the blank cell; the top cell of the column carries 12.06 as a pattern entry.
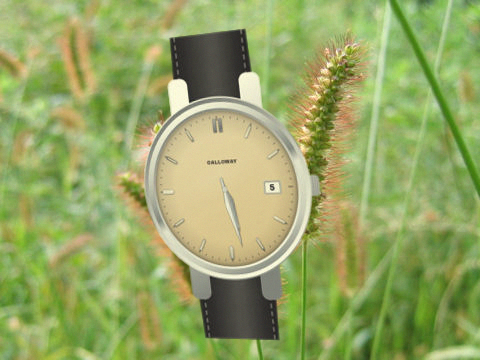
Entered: 5.28
